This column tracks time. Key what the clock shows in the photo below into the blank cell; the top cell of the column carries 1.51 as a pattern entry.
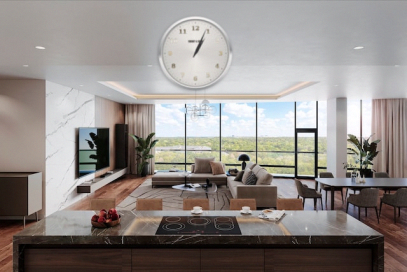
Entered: 1.04
